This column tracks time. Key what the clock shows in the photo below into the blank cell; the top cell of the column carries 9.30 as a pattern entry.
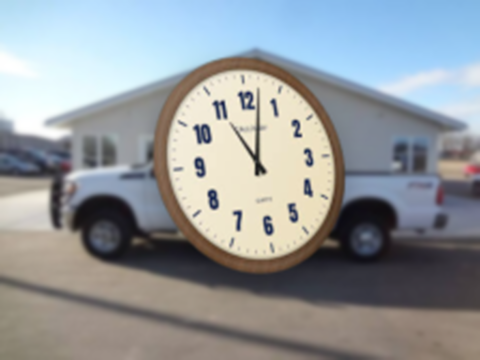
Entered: 11.02
